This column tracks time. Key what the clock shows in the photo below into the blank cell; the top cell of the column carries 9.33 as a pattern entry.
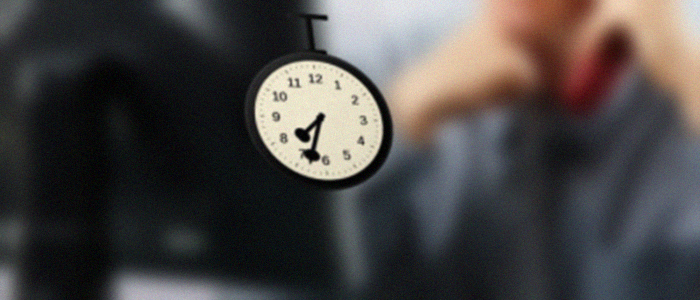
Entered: 7.33
